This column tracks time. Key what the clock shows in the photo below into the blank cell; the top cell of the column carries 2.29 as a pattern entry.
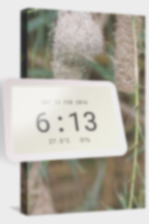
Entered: 6.13
